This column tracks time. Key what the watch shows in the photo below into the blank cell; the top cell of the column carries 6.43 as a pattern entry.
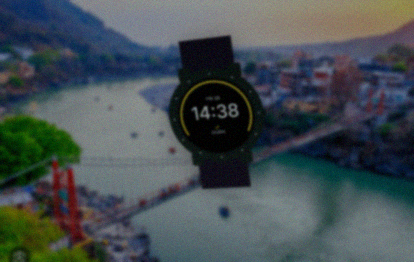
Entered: 14.38
